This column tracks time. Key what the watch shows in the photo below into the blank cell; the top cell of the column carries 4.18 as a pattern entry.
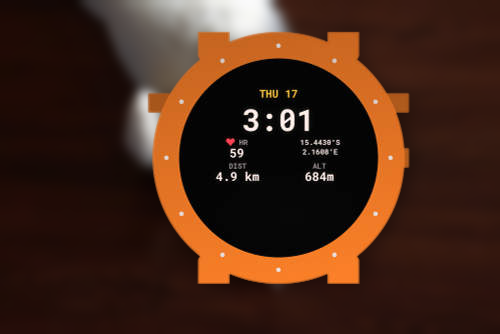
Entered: 3.01
